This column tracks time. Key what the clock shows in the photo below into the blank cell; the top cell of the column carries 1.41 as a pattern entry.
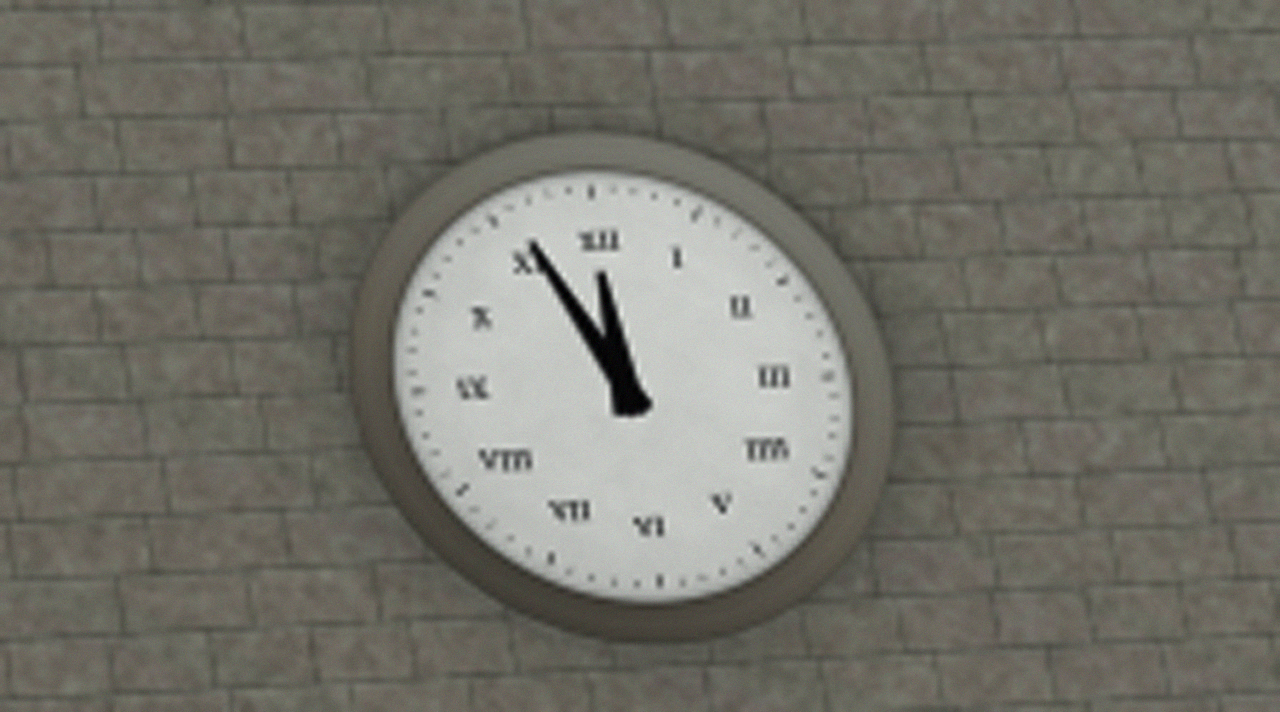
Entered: 11.56
